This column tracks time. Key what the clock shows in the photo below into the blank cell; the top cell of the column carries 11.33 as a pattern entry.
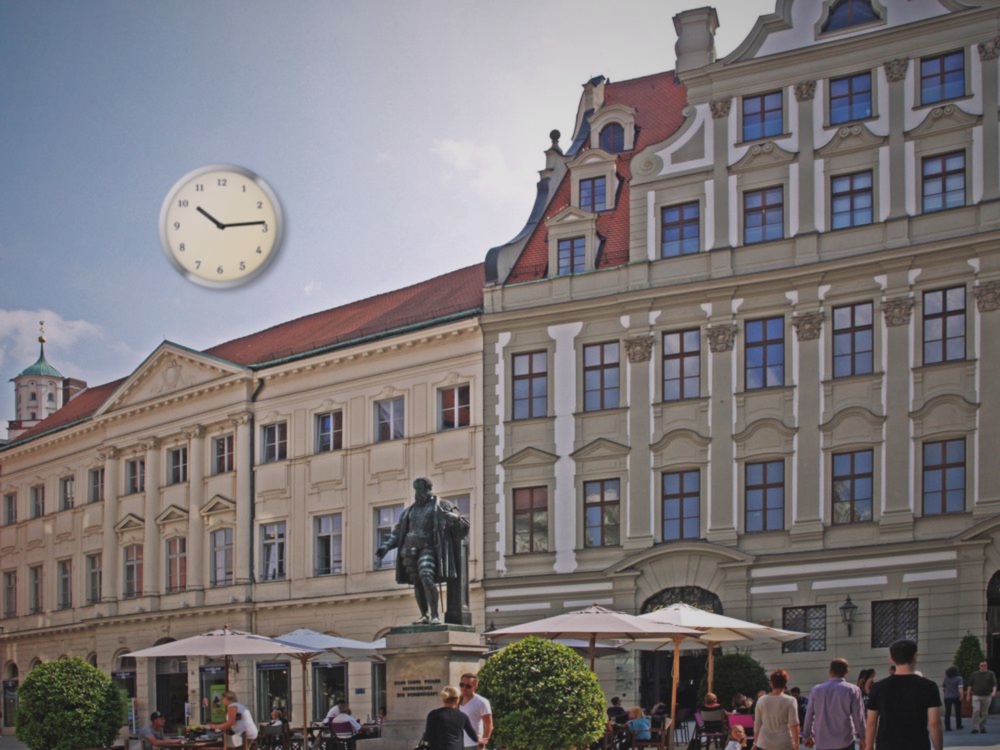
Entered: 10.14
